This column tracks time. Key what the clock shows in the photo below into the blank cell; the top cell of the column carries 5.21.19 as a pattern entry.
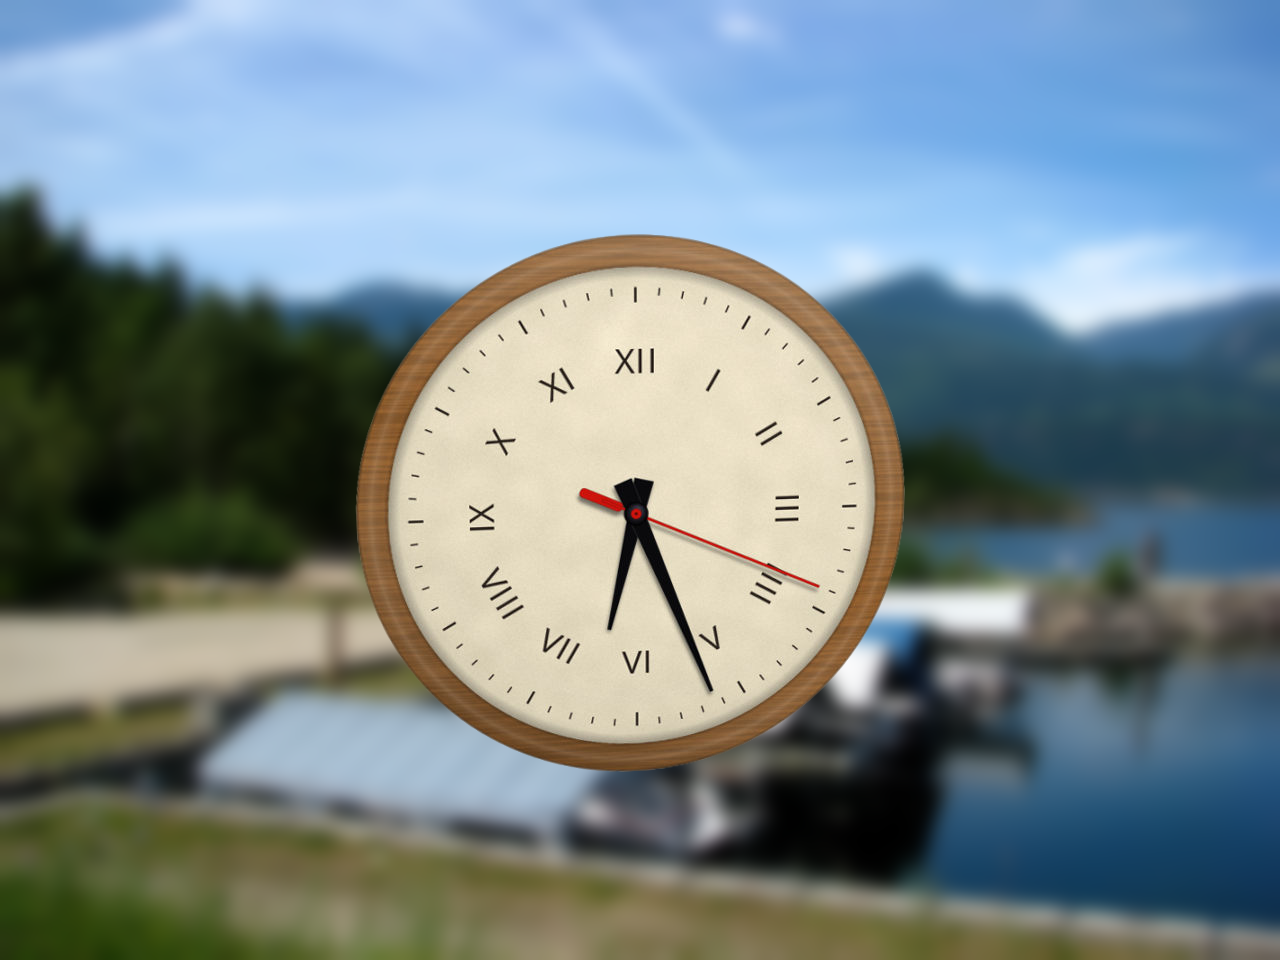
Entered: 6.26.19
